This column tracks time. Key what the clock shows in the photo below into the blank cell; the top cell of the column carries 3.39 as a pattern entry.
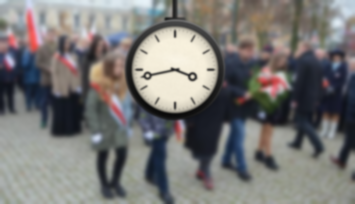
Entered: 3.43
